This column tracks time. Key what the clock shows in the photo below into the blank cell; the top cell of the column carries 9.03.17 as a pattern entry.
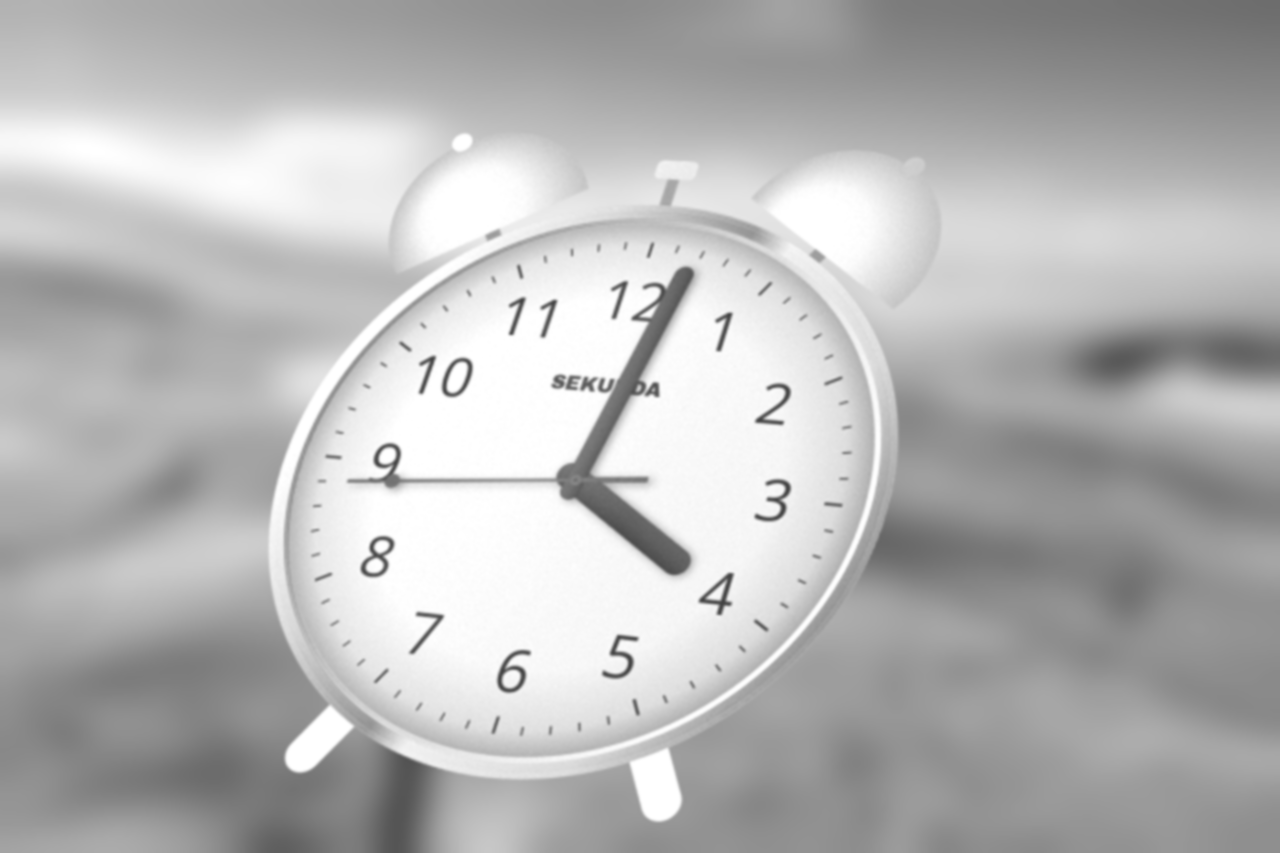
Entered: 4.01.44
